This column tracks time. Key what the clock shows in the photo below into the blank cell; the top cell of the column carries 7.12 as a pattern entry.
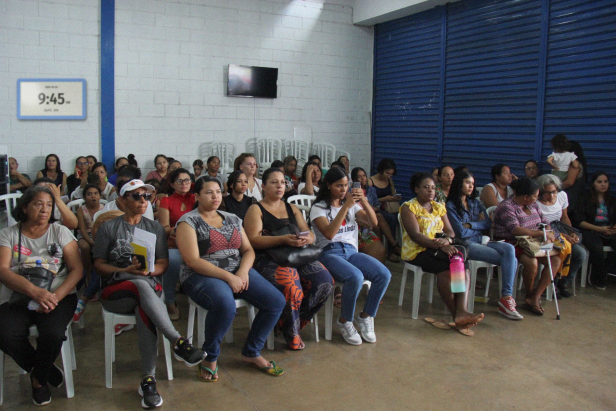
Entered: 9.45
